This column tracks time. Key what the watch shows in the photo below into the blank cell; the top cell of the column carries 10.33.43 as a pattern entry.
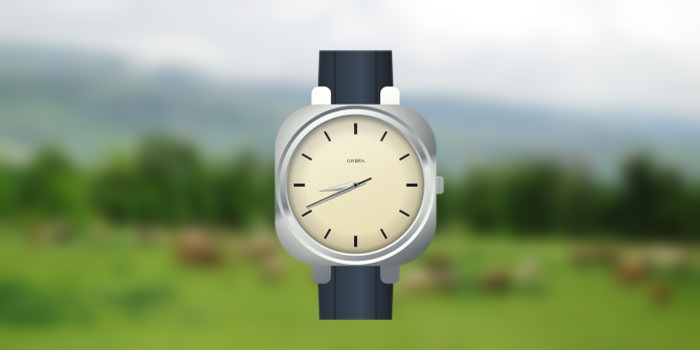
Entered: 8.40.41
